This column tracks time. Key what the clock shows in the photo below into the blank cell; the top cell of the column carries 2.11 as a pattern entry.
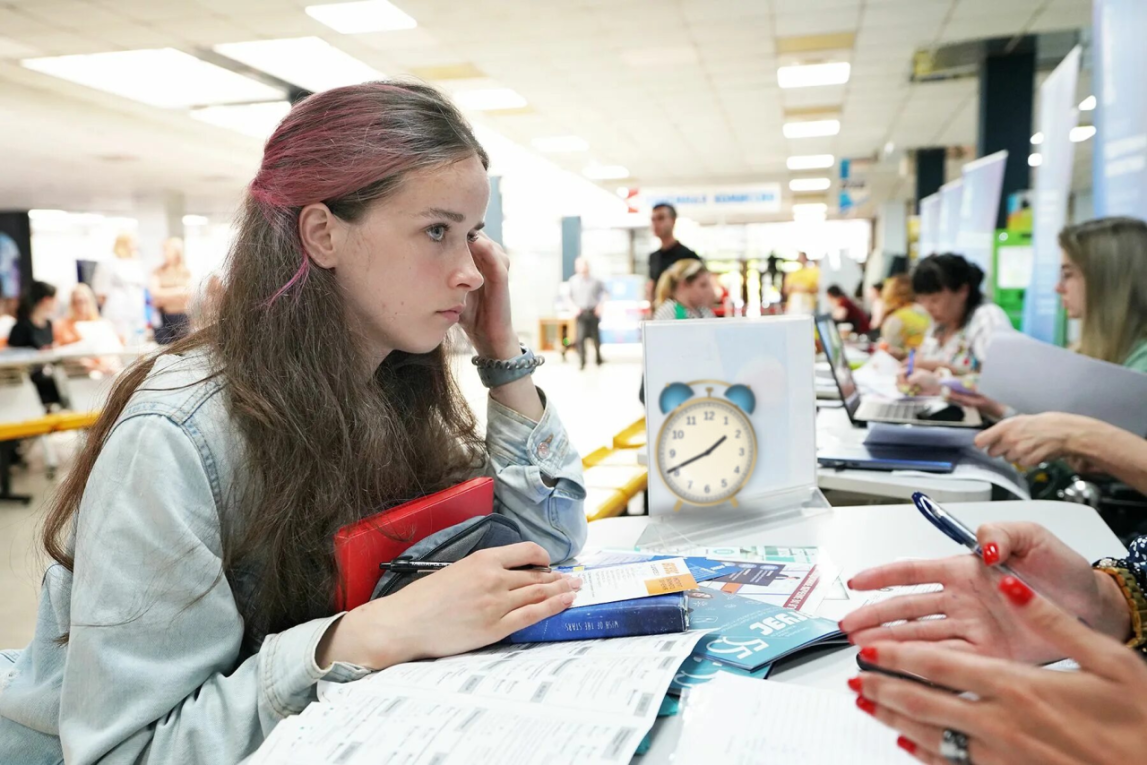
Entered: 1.41
